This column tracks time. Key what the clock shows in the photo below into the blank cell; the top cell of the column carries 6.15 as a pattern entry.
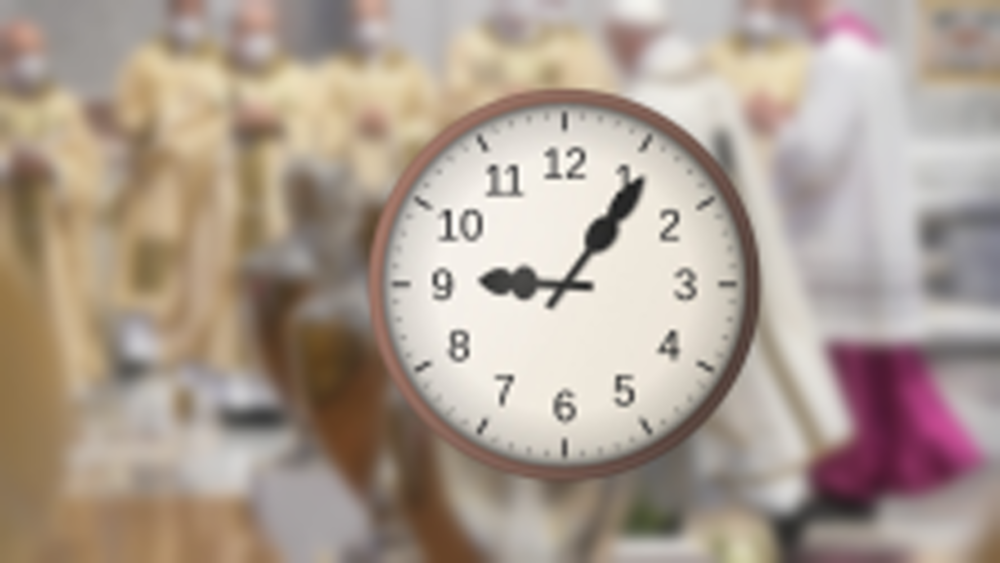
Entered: 9.06
